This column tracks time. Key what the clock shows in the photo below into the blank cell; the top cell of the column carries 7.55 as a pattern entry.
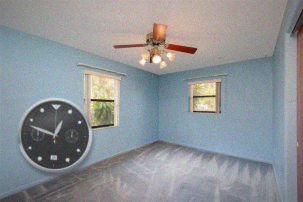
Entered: 12.48
